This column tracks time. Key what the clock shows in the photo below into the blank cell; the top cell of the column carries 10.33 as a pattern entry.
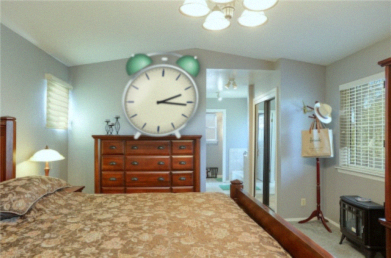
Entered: 2.16
